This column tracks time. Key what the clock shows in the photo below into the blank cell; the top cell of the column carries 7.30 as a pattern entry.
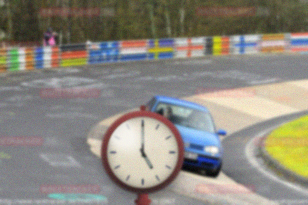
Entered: 5.00
